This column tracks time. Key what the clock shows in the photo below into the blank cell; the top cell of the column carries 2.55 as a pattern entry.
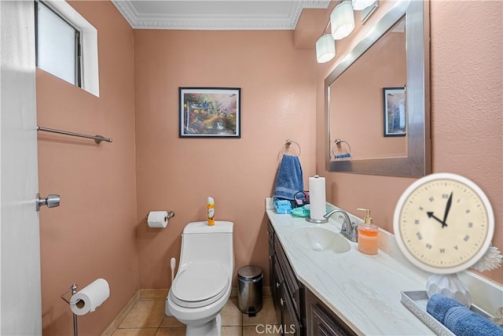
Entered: 10.02
